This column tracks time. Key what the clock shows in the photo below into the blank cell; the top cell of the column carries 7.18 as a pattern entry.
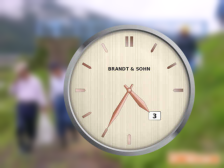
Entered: 4.35
